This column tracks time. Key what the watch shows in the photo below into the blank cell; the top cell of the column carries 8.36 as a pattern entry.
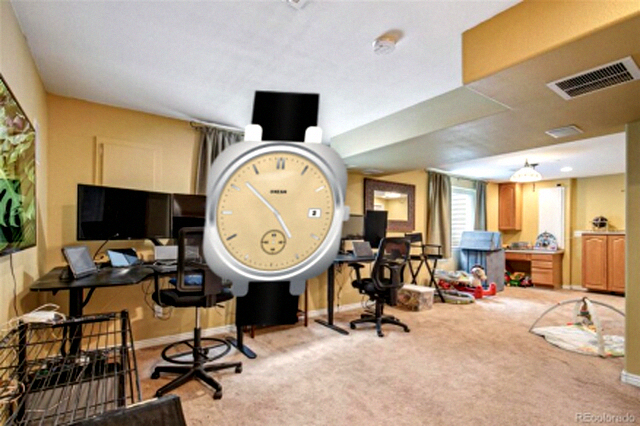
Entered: 4.52
